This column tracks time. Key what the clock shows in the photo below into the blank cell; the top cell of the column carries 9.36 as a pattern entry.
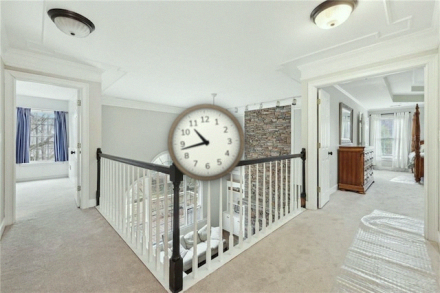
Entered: 10.43
